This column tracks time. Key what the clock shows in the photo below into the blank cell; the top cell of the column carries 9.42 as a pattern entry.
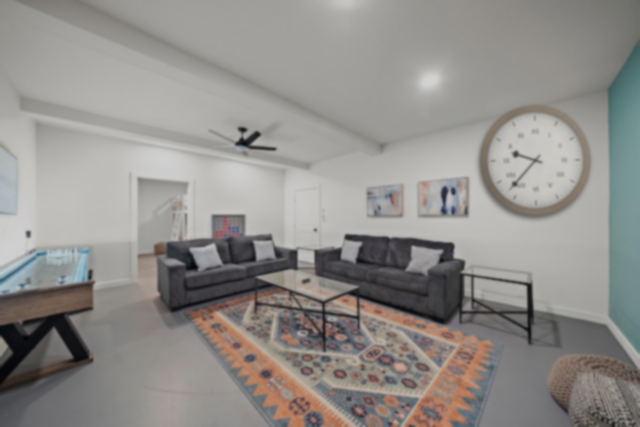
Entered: 9.37
